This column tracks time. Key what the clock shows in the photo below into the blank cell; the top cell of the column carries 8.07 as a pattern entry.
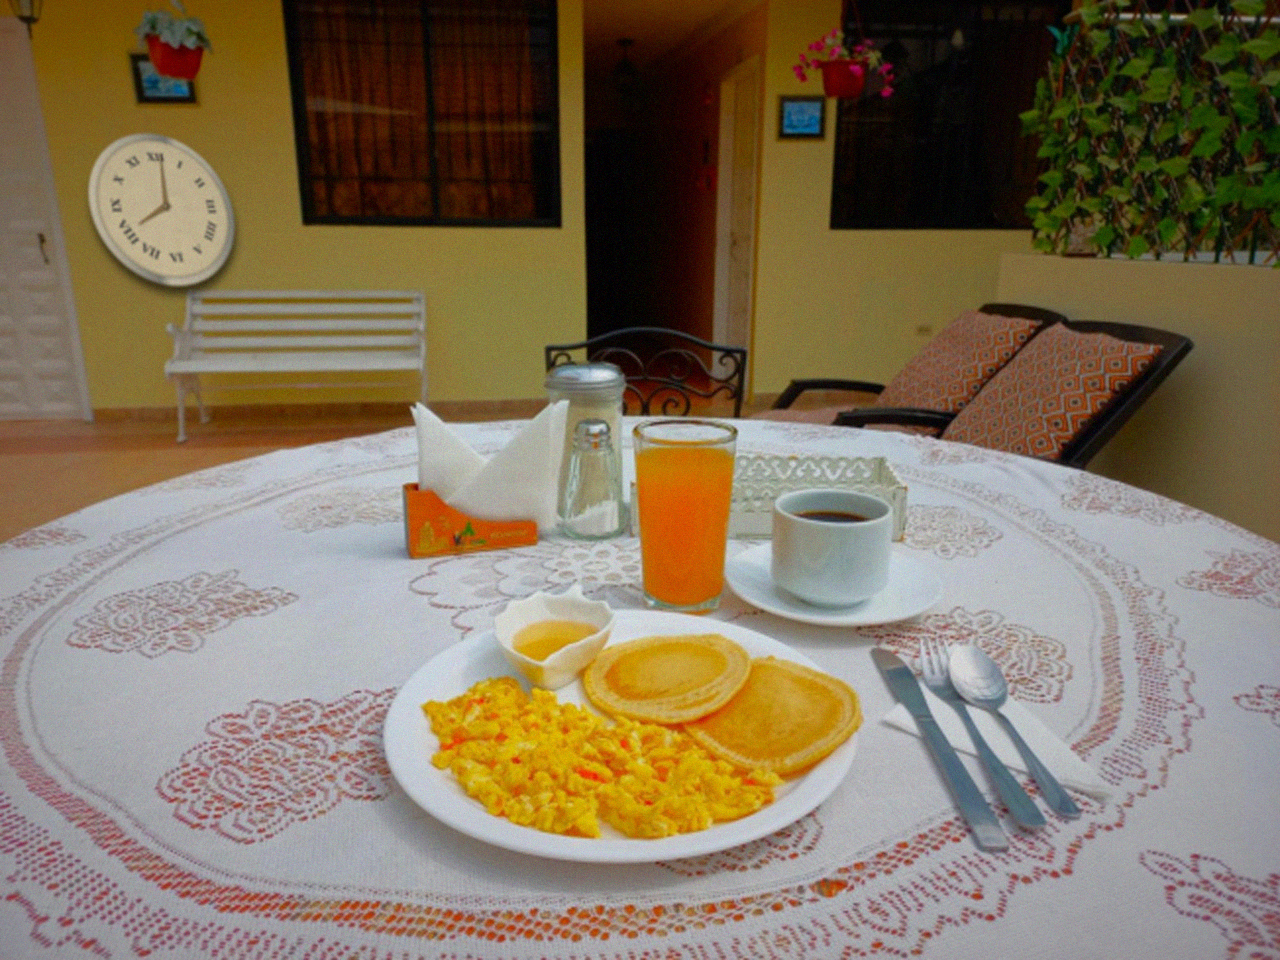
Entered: 8.01
